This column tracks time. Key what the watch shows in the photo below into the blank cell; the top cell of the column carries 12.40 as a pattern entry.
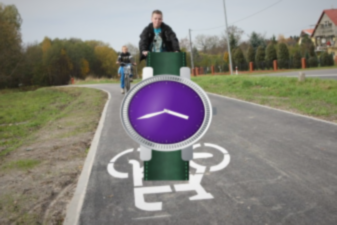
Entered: 3.42
